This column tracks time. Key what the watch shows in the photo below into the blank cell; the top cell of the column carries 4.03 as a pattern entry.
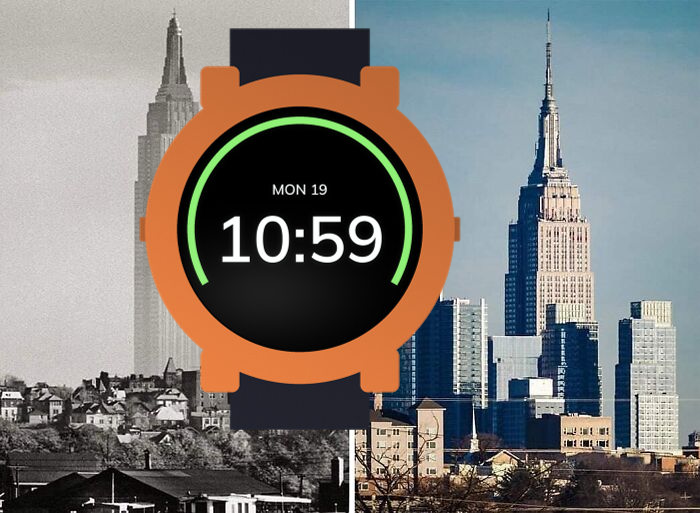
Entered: 10.59
